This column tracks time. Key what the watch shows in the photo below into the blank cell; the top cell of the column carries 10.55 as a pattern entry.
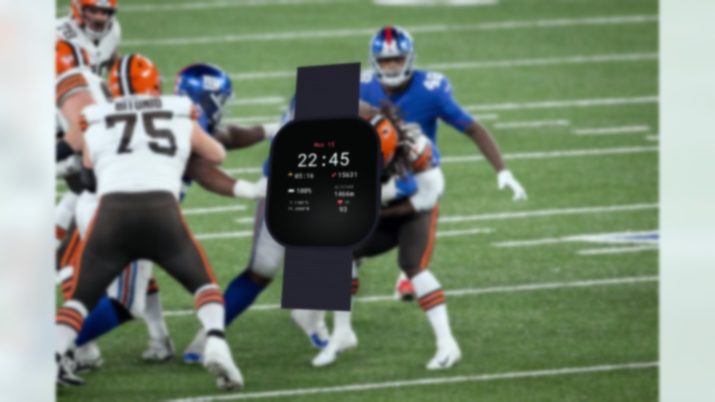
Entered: 22.45
